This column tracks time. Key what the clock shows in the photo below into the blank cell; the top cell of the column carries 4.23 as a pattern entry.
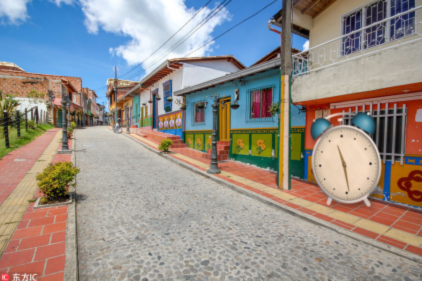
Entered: 11.29
